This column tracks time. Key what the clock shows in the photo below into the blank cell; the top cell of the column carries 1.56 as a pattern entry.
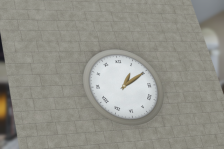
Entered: 1.10
